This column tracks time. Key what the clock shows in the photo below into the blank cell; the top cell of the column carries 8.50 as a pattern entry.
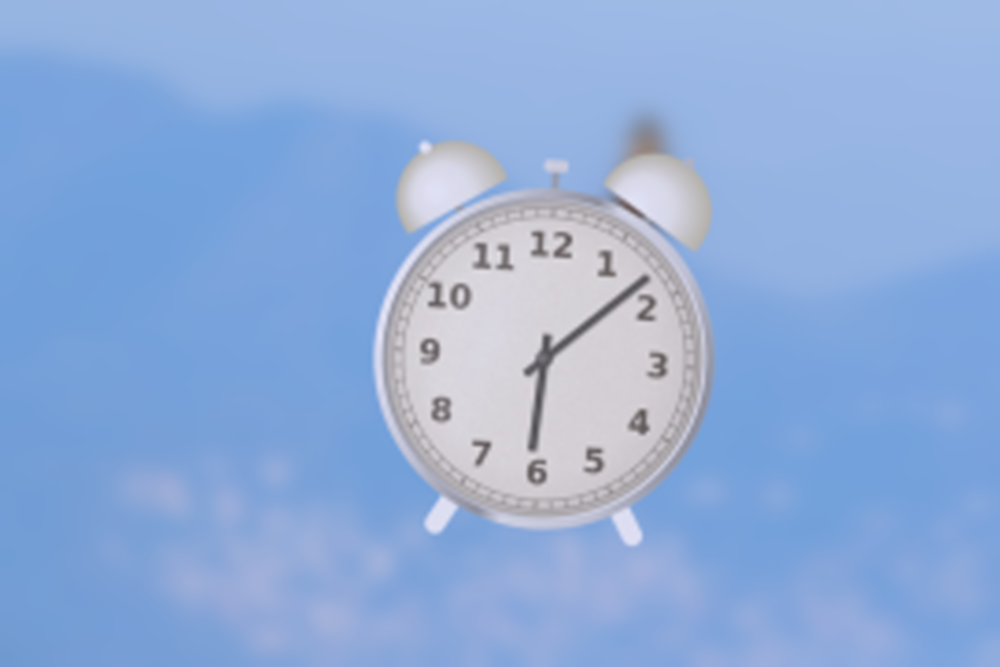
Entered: 6.08
